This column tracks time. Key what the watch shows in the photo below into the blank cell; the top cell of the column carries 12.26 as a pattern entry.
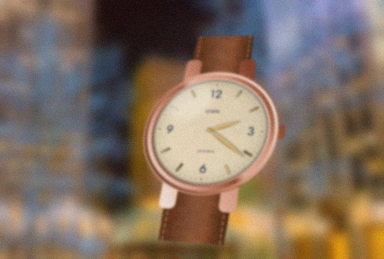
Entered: 2.21
